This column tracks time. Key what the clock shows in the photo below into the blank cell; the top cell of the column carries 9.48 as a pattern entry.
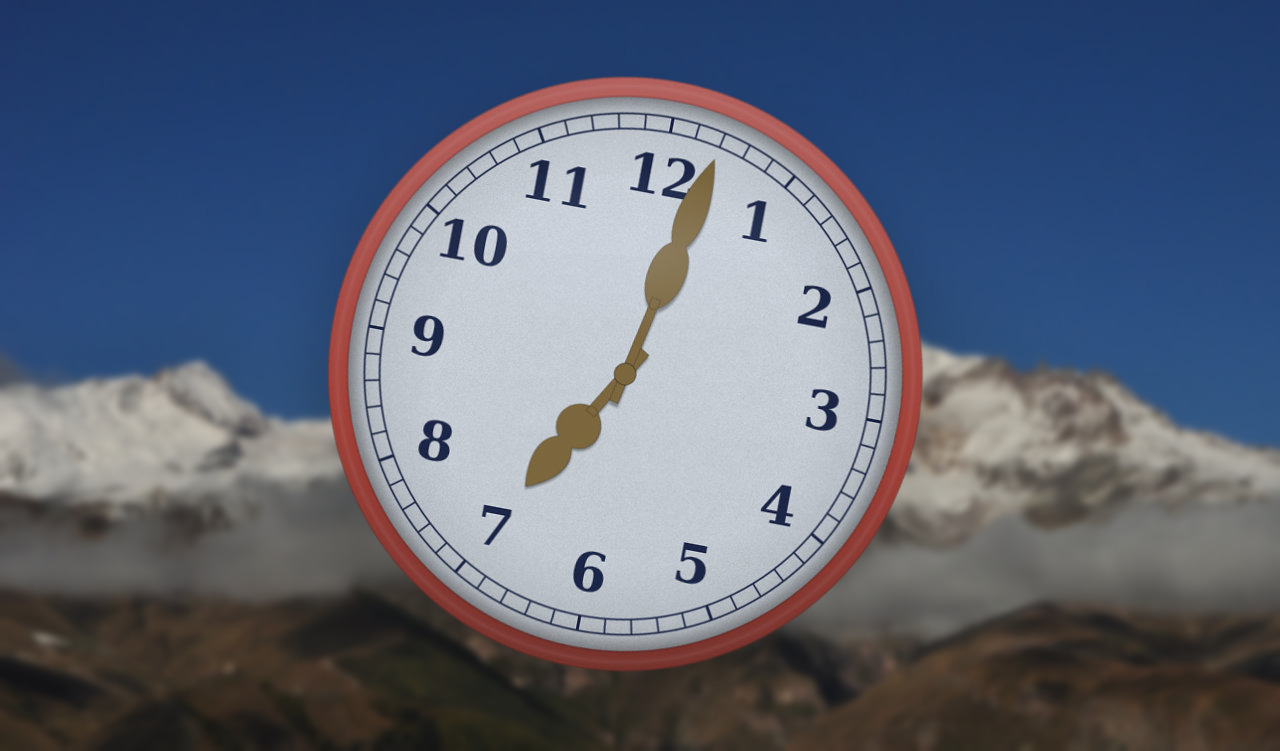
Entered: 7.02
